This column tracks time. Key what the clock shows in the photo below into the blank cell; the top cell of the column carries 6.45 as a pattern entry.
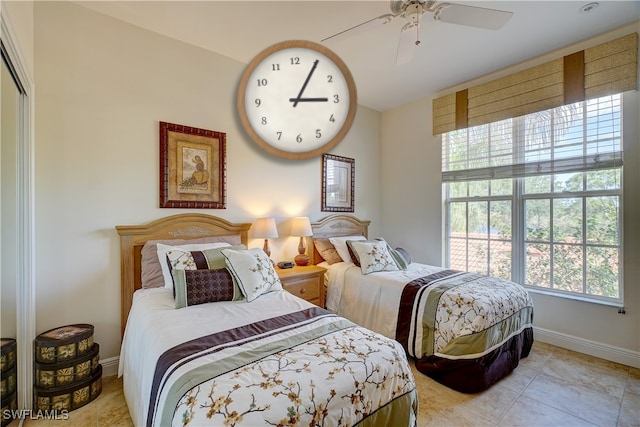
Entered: 3.05
